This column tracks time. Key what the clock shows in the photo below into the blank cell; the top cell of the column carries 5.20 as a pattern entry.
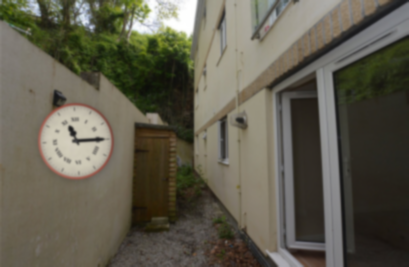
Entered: 11.15
